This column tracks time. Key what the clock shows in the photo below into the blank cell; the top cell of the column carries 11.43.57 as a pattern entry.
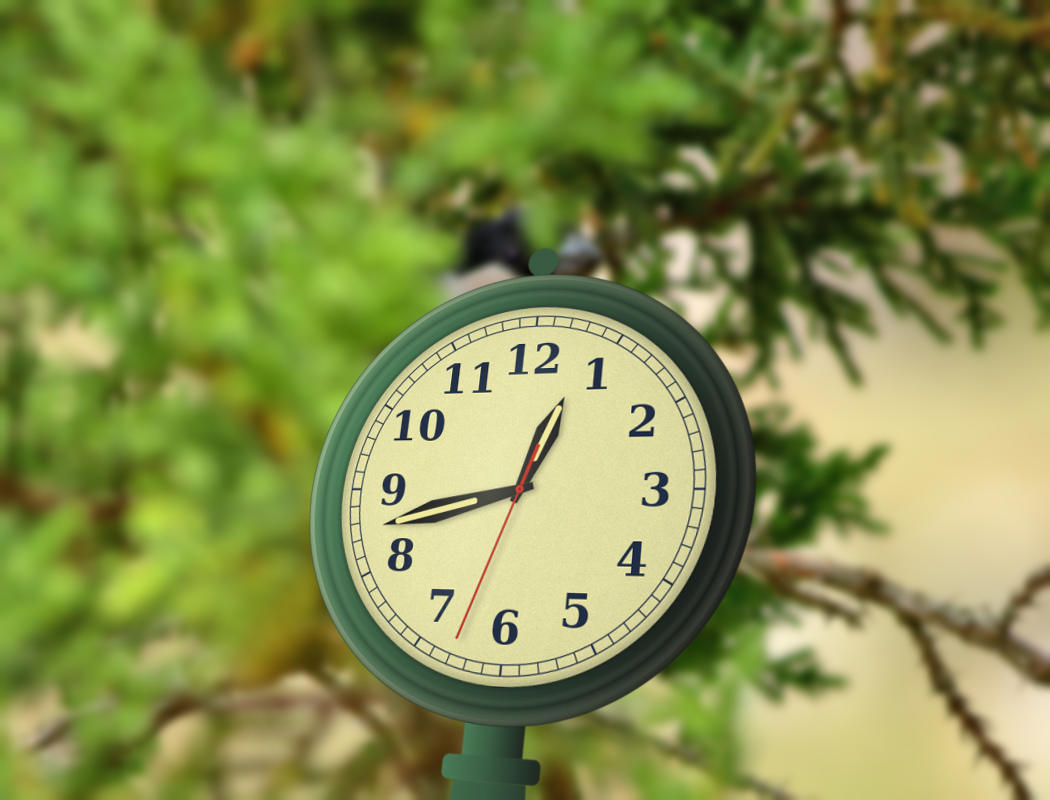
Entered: 12.42.33
